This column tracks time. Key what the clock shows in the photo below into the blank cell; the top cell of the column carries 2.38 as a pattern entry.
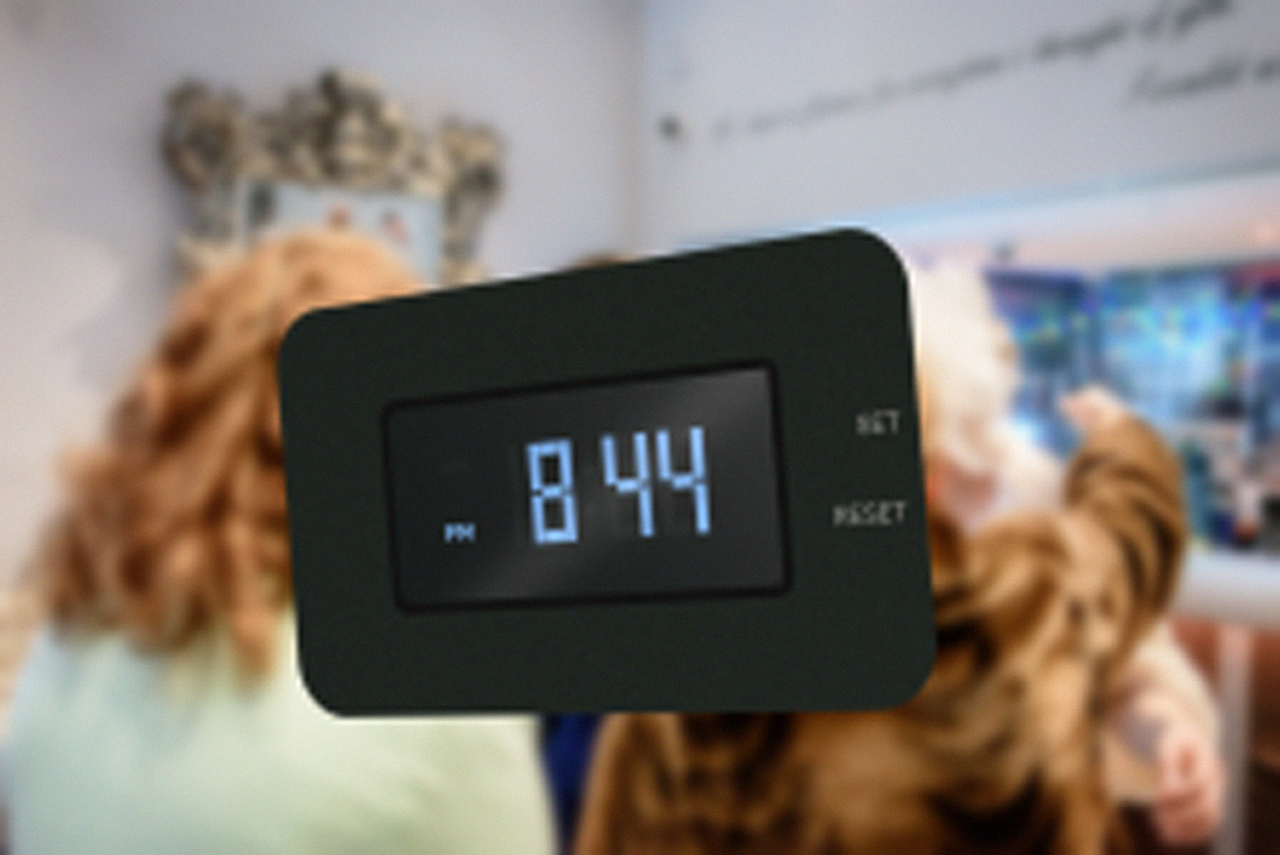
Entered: 8.44
